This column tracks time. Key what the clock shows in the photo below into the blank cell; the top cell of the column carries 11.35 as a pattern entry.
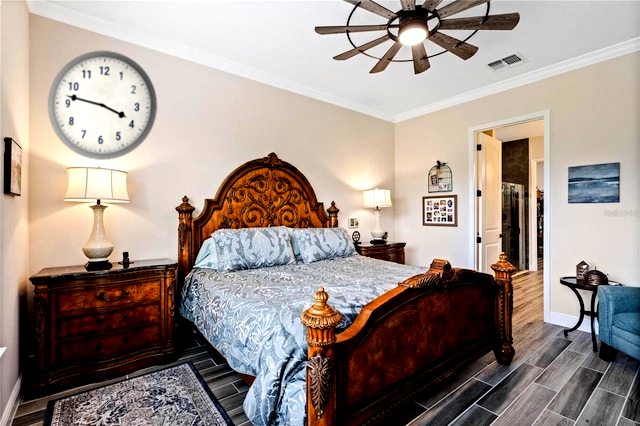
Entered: 3.47
